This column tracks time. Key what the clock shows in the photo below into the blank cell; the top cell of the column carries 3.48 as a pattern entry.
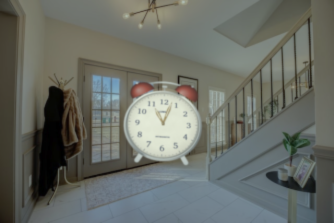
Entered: 11.03
